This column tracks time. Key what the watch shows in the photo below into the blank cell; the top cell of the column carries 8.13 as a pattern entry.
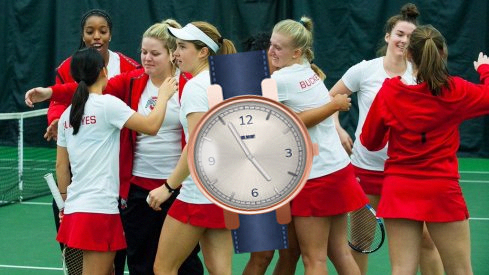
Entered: 4.56
